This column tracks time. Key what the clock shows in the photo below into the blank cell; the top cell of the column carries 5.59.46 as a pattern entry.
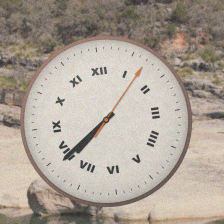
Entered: 7.39.07
